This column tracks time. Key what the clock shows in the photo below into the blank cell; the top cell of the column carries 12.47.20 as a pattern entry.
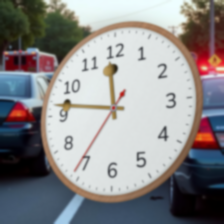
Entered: 11.46.36
